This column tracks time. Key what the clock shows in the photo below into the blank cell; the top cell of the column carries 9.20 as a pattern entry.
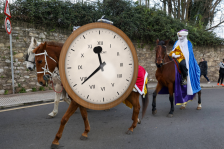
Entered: 11.39
